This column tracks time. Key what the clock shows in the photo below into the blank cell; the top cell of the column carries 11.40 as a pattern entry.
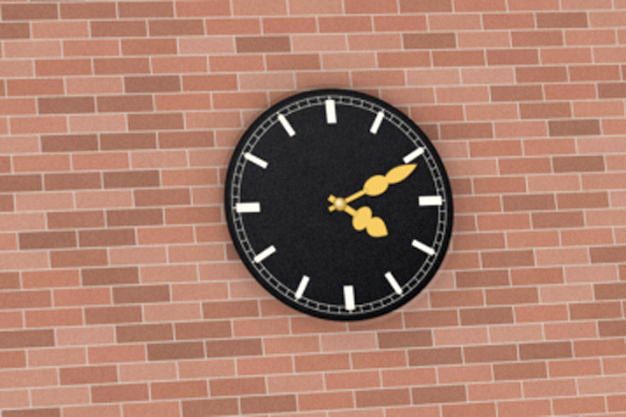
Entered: 4.11
